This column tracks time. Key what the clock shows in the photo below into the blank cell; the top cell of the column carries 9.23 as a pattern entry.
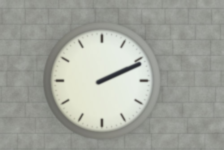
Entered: 2.11
